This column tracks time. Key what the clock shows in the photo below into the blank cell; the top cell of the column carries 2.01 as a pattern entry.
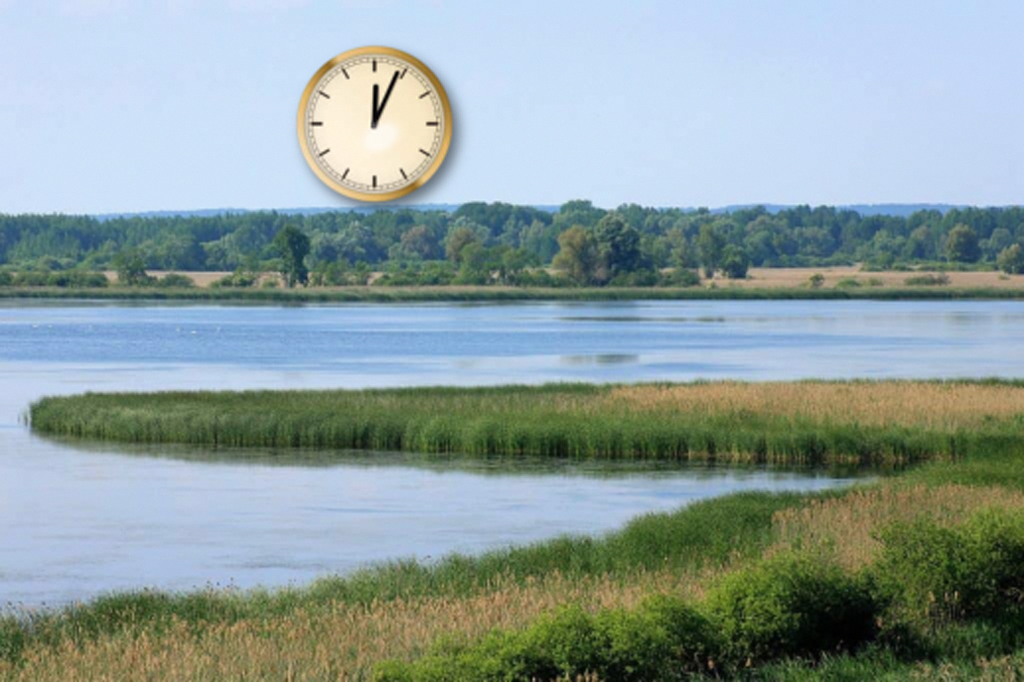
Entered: 12.04
